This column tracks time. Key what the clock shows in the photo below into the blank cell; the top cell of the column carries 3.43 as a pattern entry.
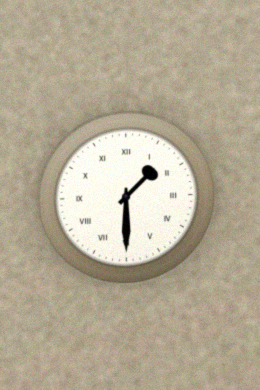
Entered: 1.30
